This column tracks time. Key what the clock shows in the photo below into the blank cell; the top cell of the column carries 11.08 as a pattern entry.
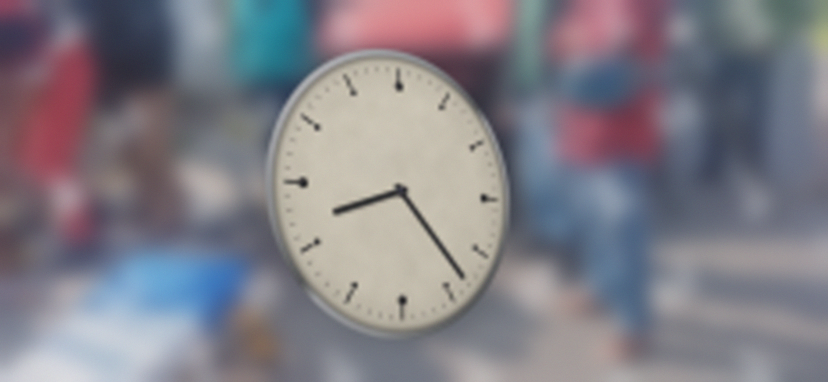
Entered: 8.23
